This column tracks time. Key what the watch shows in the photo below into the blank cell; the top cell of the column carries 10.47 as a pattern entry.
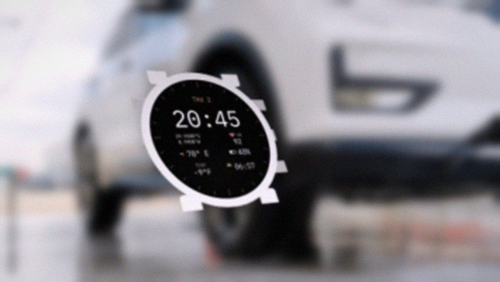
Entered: 20.45
